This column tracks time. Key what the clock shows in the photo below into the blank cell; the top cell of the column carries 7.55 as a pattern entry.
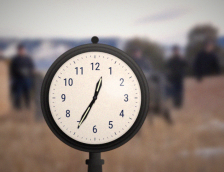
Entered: 12.35
